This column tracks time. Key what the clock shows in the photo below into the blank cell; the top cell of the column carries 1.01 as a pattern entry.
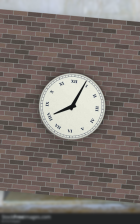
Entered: 8.04
